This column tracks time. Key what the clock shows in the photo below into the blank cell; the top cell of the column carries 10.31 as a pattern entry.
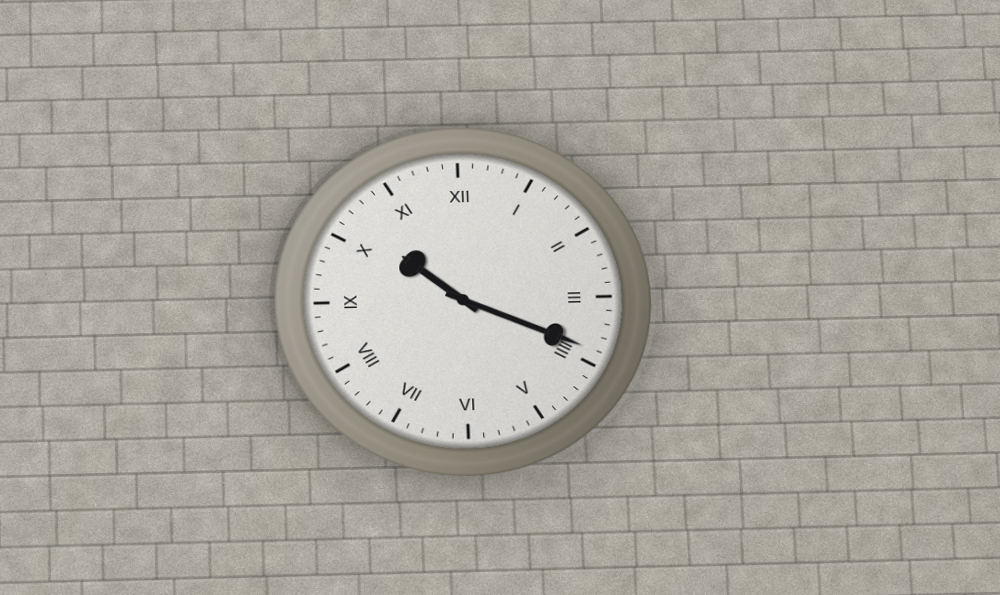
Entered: 10.19
